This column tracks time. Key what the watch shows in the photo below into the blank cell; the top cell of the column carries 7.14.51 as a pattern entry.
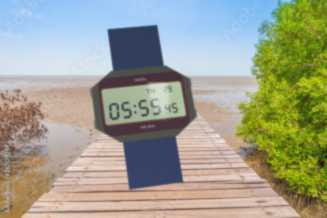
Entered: 5.55.45
